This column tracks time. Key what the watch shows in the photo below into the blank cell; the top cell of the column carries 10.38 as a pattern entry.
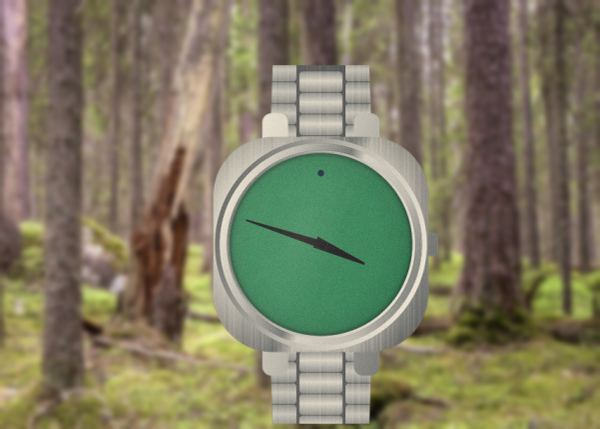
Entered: 3.48
